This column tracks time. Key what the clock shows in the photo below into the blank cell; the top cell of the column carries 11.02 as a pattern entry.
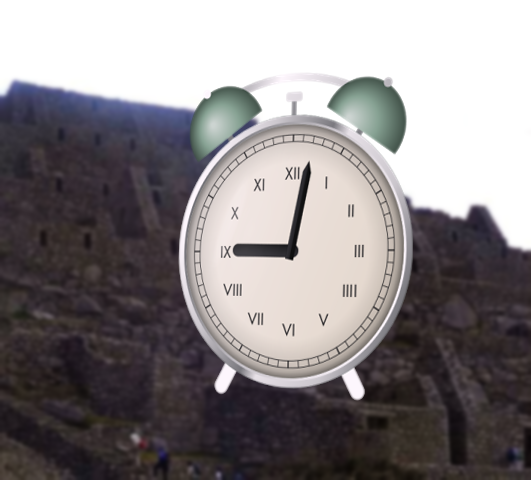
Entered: 9.02
